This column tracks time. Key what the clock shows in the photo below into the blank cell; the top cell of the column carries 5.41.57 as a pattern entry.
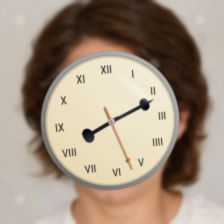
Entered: 8.11.27
